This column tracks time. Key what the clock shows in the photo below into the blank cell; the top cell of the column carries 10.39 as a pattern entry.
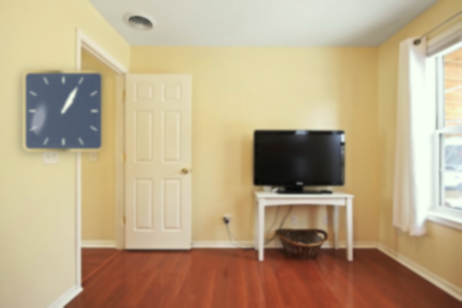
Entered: 1.05
